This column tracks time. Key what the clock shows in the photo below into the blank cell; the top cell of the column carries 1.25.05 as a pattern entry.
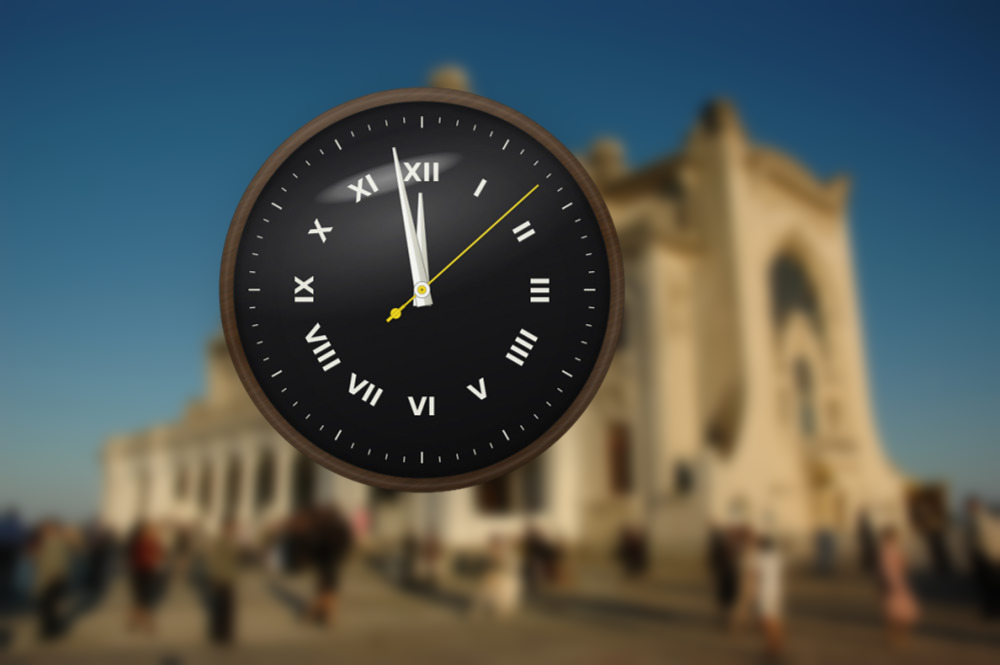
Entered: 11.58.08
